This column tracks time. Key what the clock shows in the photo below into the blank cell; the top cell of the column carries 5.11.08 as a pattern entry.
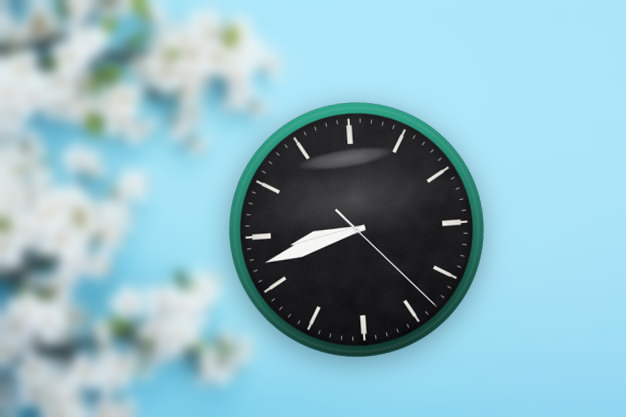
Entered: 8.42.23
